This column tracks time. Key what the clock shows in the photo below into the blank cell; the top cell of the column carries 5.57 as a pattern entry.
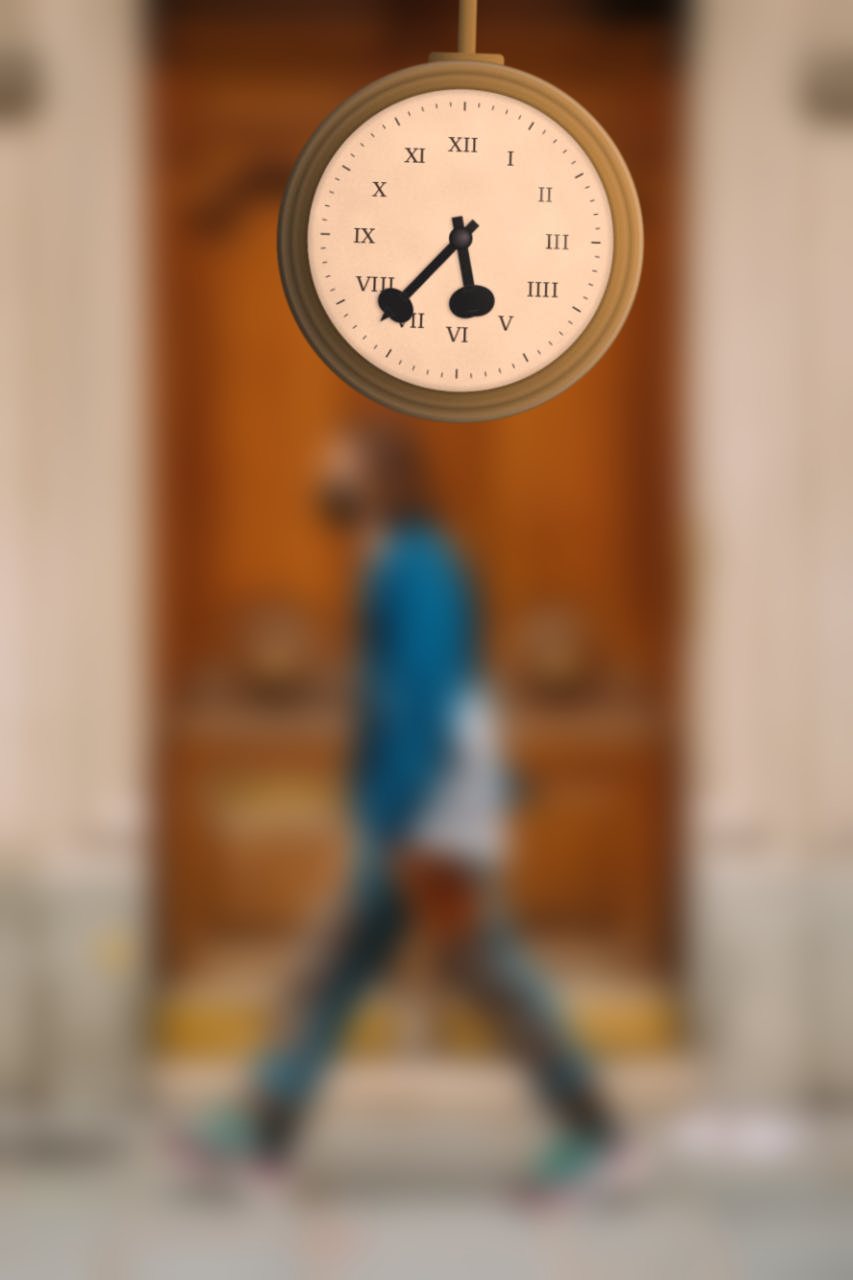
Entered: 5.37
